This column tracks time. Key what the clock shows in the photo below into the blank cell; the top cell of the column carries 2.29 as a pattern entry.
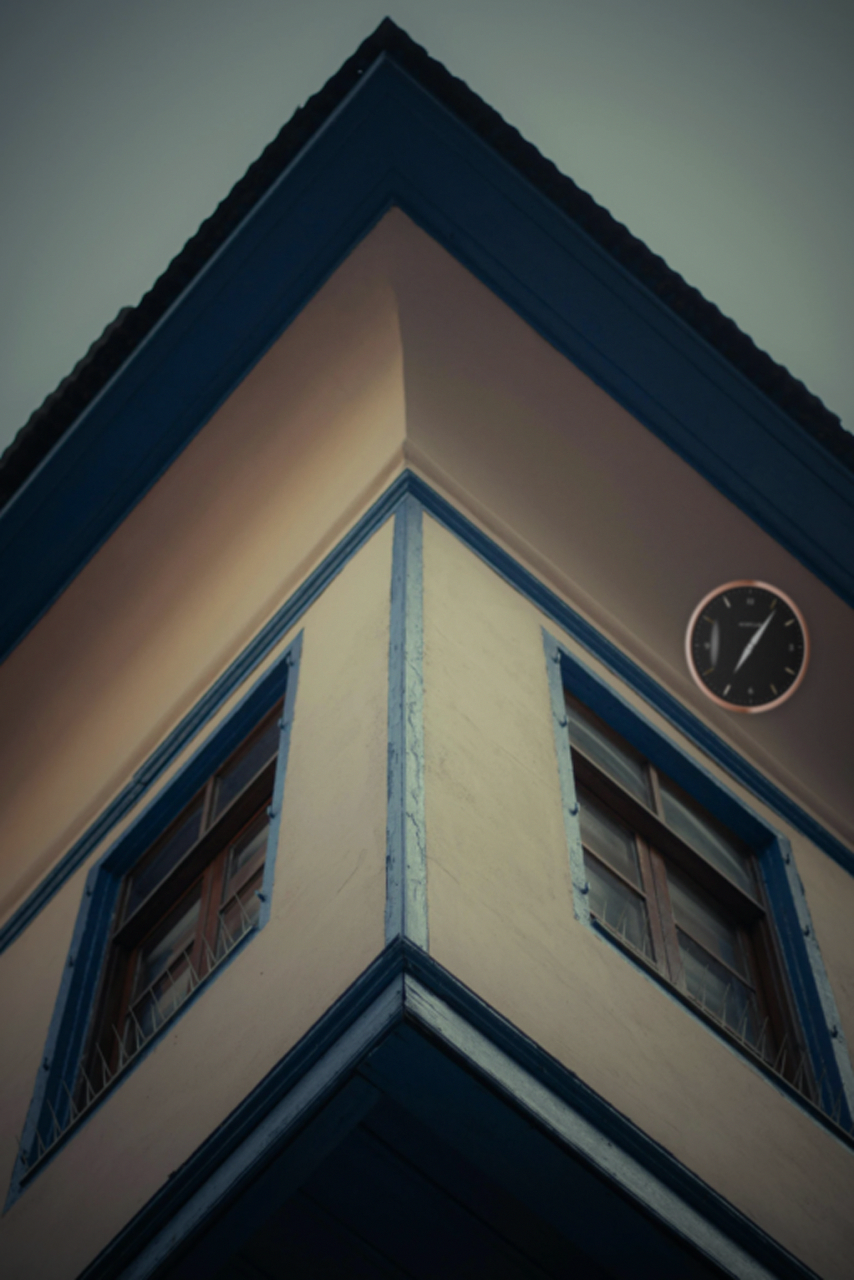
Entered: 7.06
